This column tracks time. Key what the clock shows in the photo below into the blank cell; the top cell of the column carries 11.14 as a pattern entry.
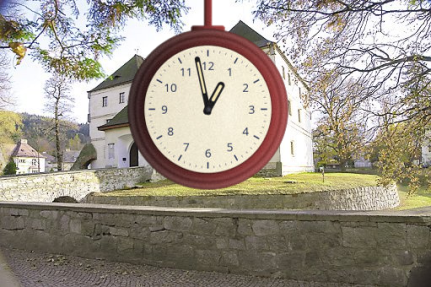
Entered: 12.58
